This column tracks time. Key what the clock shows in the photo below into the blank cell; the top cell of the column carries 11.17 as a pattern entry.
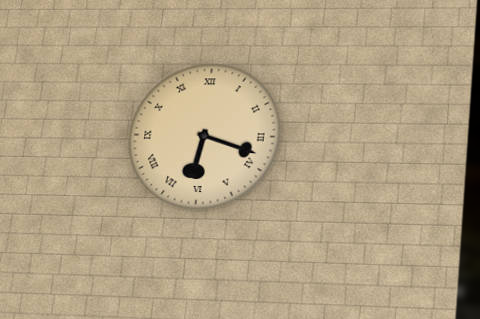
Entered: 6.18
